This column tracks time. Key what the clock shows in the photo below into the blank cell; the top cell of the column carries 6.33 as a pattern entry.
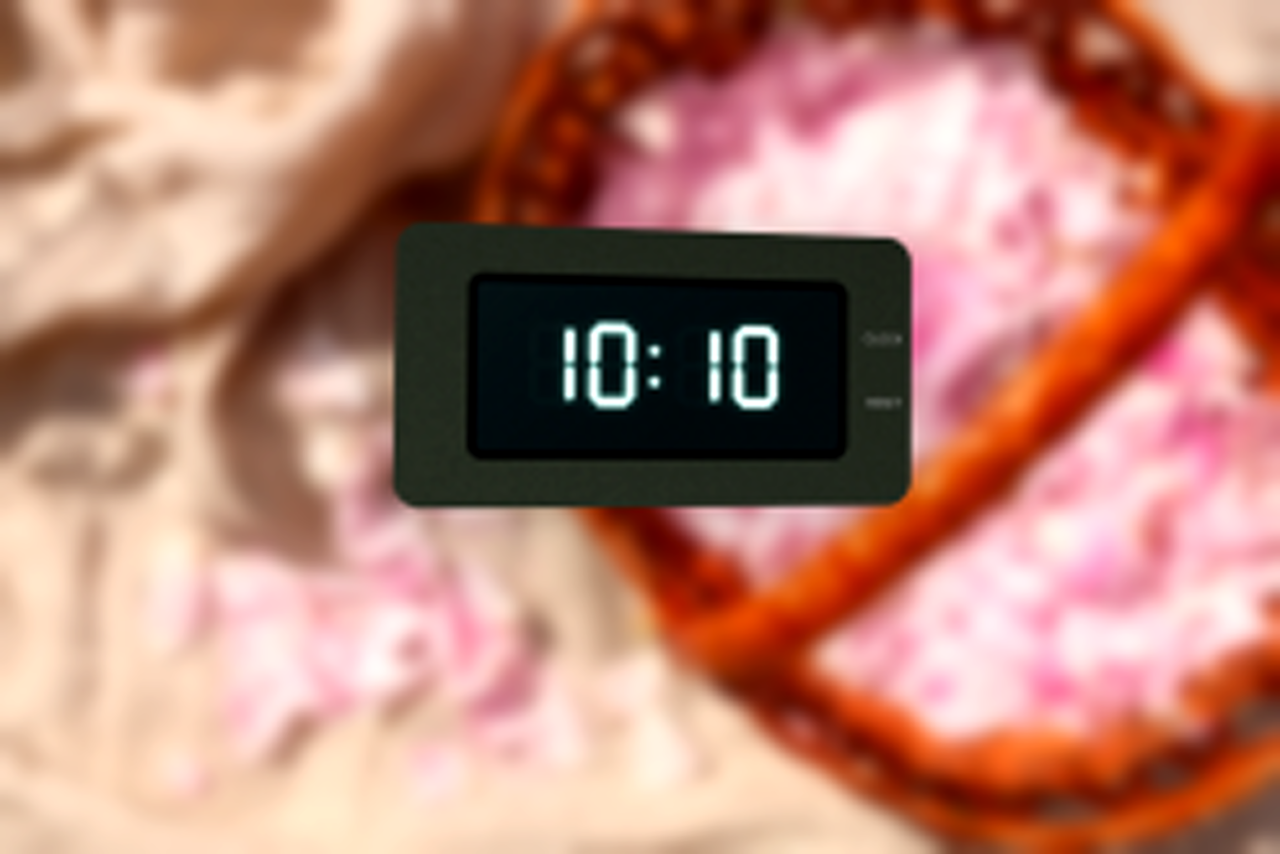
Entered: 10.10
